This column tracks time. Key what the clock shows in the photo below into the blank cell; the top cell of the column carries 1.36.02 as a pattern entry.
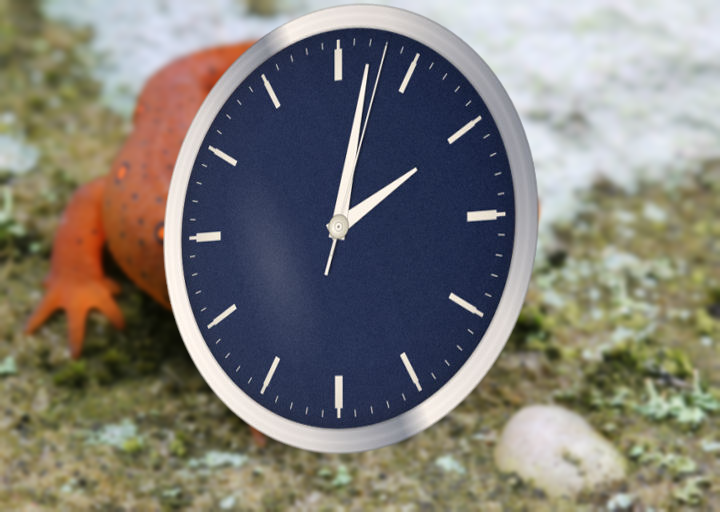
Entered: 2.02.03
